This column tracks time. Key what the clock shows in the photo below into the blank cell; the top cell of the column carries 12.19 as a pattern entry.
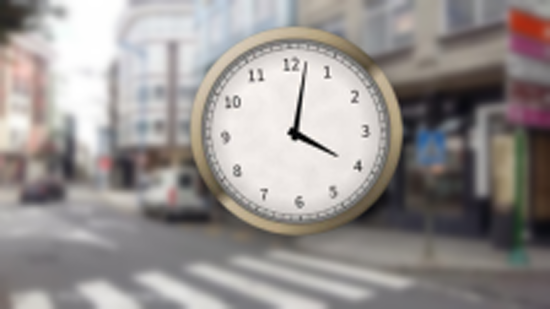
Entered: 4.02
